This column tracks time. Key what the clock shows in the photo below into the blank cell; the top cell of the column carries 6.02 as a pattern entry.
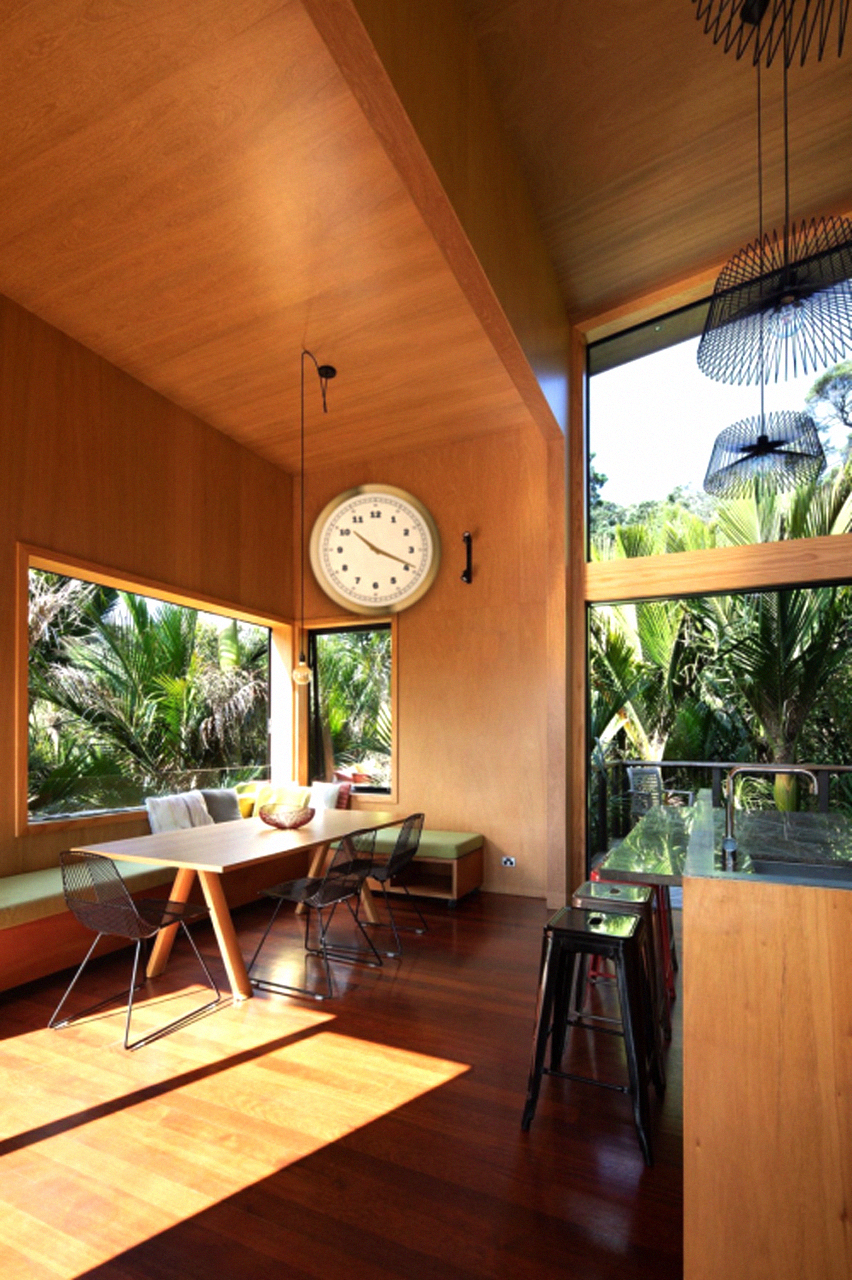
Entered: 10.19
